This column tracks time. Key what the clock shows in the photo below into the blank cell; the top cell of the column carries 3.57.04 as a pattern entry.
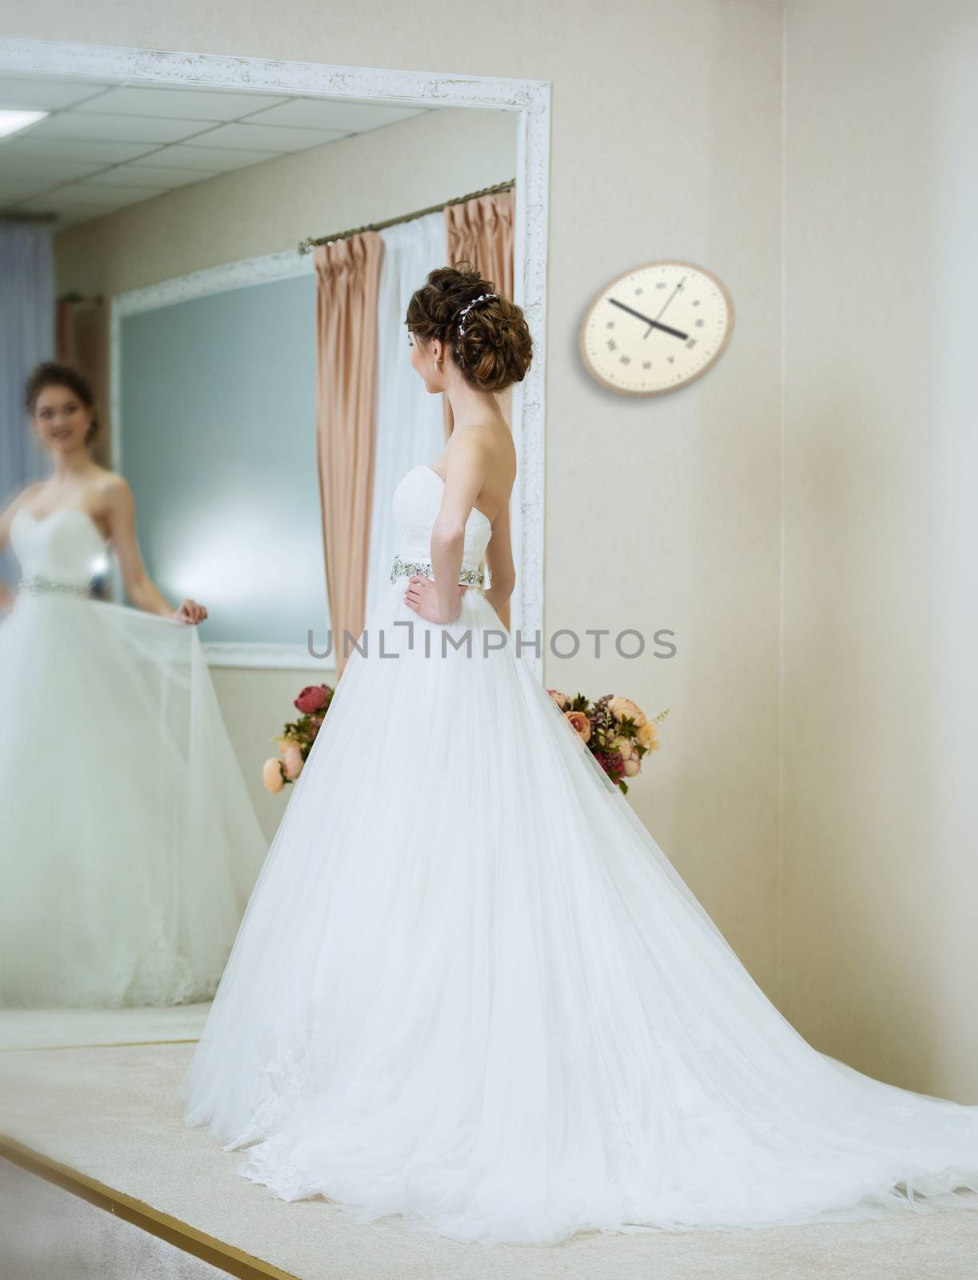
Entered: 3.50.04
